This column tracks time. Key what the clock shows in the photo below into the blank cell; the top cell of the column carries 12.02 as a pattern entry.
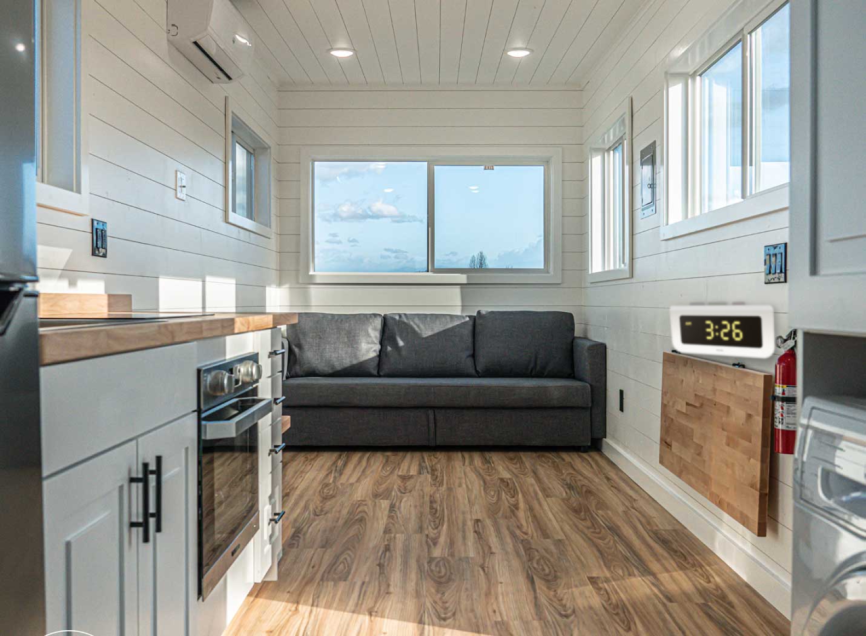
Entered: 3.26
